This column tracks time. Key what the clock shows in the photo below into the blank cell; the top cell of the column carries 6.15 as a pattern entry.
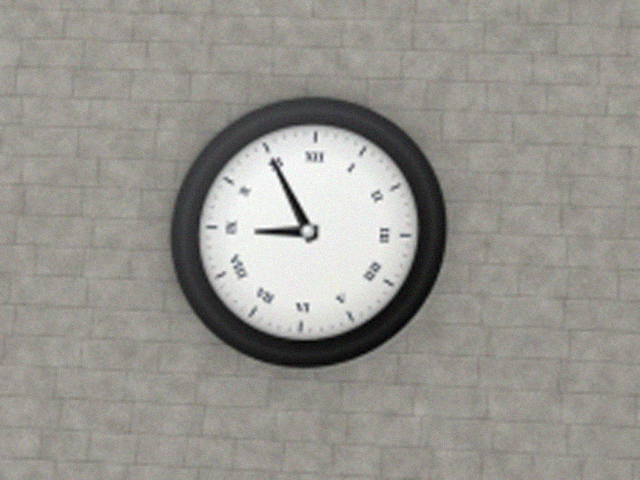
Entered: 8.55
